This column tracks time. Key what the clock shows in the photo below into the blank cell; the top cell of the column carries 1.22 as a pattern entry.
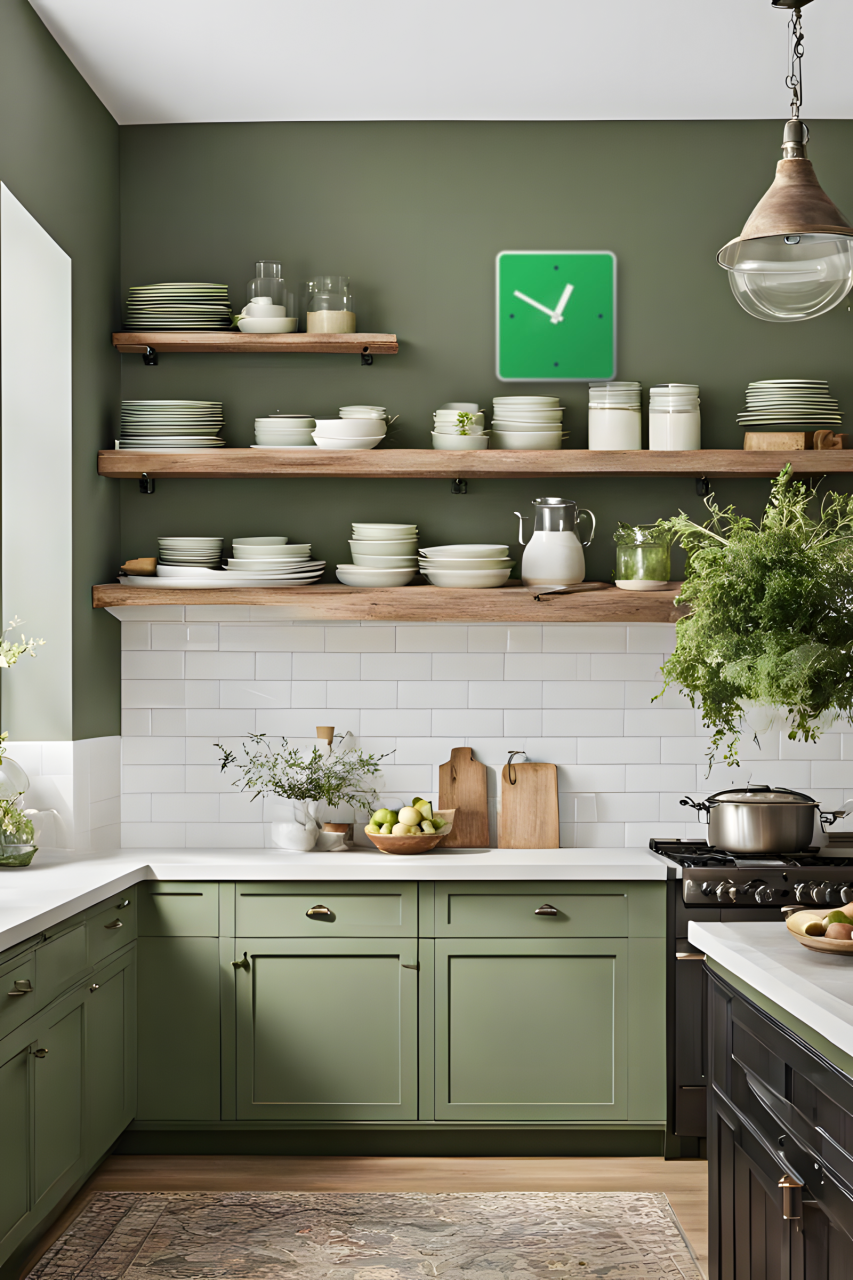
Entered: 12.50
